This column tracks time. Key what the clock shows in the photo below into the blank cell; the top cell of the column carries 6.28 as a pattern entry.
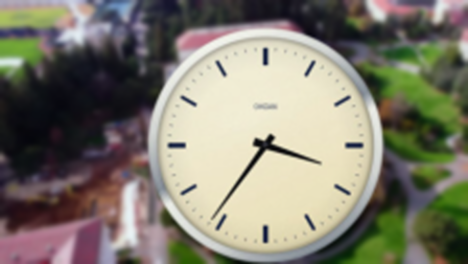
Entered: 3.36
